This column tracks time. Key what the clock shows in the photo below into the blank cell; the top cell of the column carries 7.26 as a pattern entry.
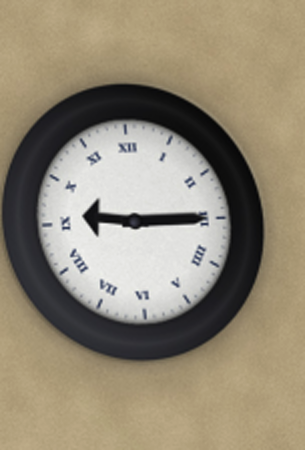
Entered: 9.15
